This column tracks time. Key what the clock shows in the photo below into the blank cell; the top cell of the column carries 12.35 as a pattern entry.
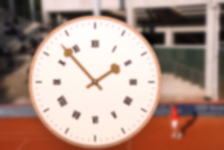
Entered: 1.53
